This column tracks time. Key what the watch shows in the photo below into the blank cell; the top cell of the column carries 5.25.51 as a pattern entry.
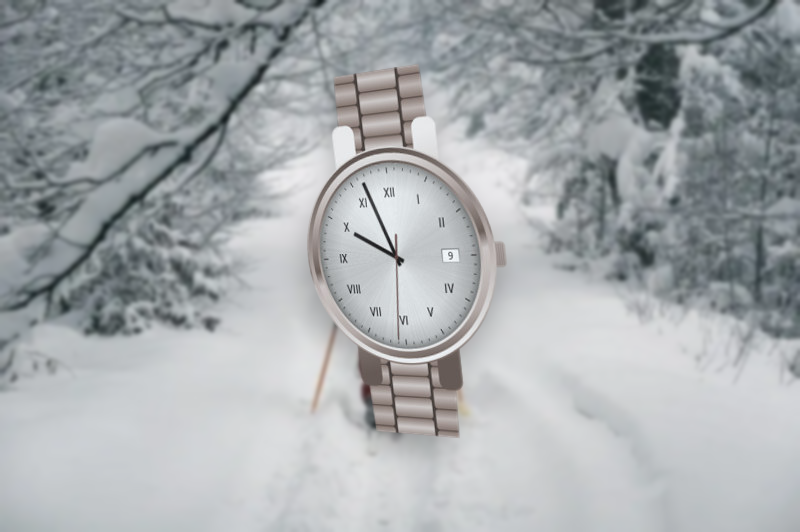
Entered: 9.56.31
